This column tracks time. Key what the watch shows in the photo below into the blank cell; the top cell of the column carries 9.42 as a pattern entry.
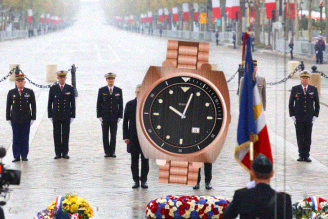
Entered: 10.03
